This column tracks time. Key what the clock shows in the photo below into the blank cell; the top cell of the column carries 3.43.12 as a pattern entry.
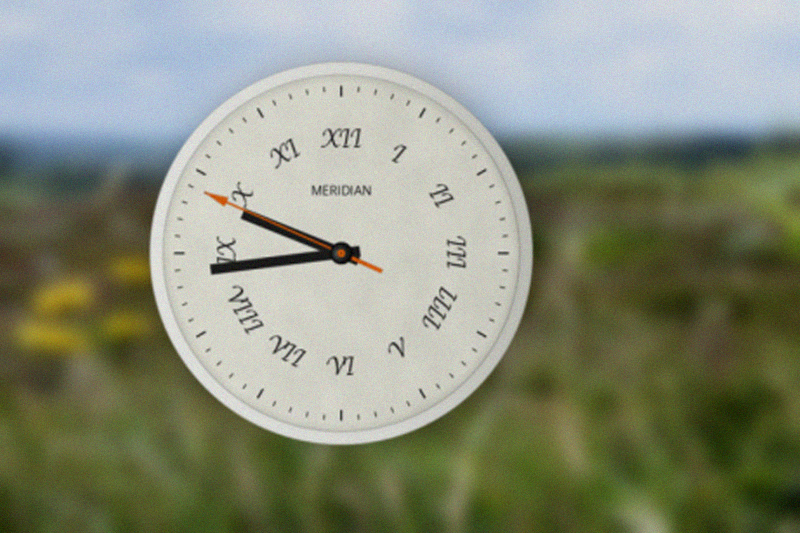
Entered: 9.43.49
